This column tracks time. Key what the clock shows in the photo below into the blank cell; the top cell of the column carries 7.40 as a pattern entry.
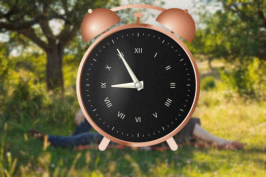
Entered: 8.55
